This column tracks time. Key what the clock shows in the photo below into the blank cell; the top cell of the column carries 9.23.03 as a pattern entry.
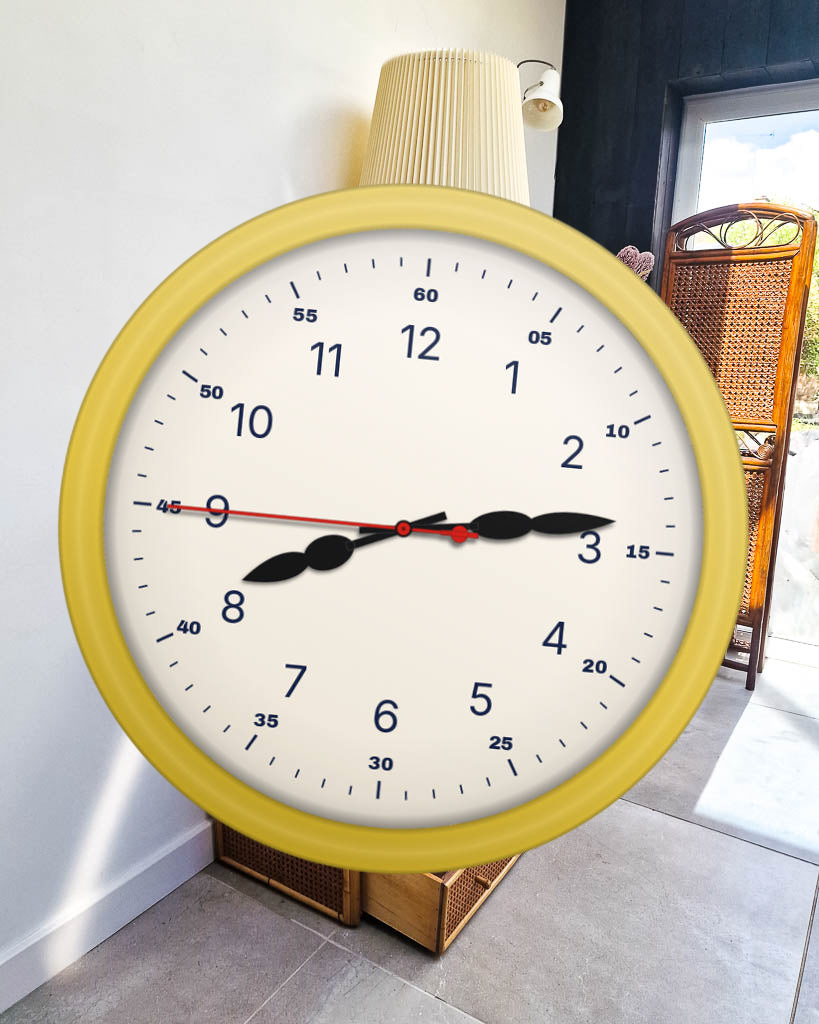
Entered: 8.13.45
